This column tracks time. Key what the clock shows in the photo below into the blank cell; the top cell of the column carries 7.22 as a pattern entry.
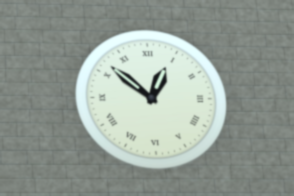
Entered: 12.52
